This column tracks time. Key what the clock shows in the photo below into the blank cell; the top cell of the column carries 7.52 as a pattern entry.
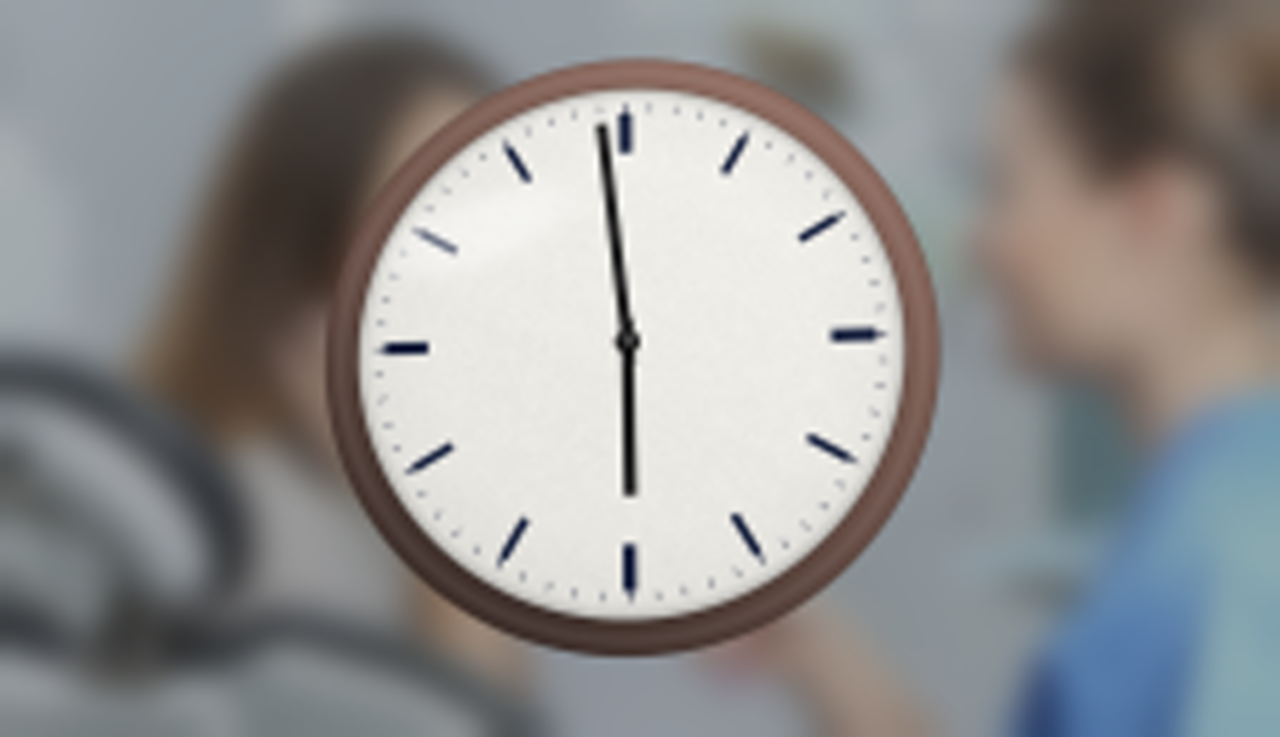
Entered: 5.59
